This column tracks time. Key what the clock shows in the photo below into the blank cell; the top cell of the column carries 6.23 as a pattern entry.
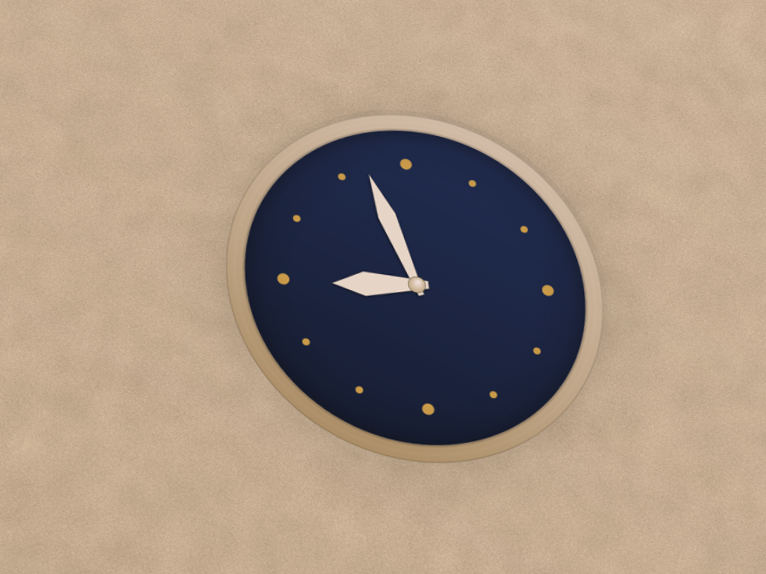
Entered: 8.57
